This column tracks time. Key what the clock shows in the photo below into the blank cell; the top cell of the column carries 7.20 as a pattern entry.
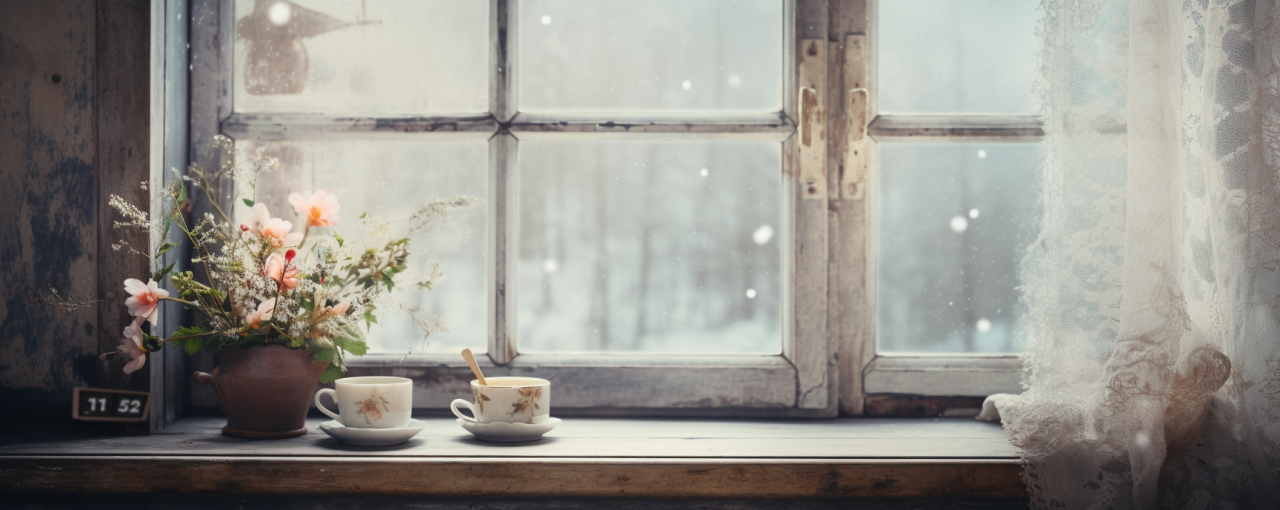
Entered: 11.52
